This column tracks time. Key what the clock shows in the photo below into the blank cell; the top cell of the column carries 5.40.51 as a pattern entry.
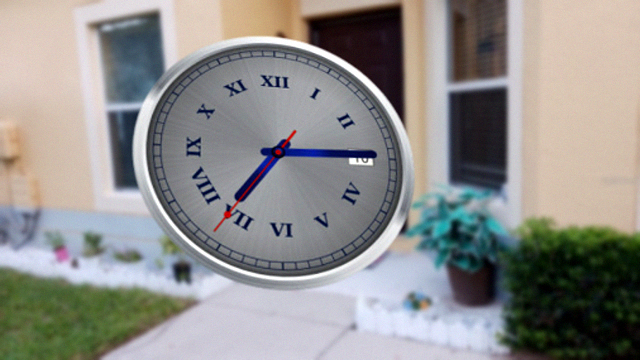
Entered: 7.14.36
